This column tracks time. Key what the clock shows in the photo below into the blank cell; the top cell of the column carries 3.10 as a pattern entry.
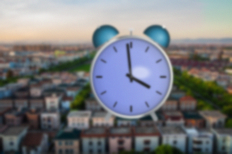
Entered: 3.59
